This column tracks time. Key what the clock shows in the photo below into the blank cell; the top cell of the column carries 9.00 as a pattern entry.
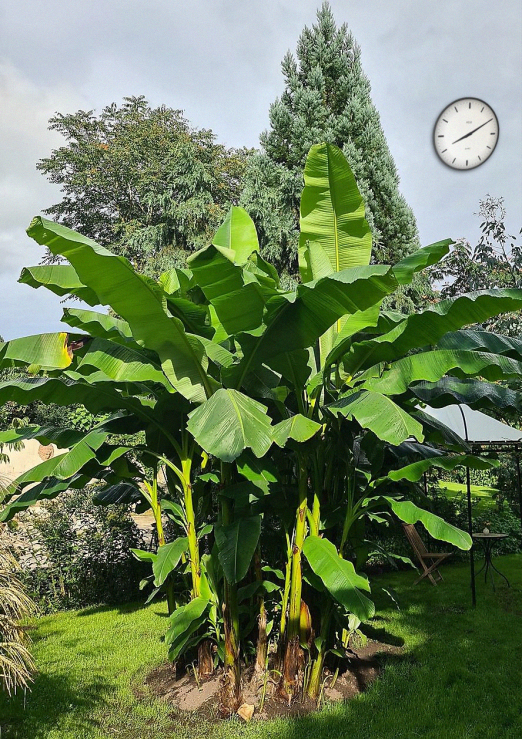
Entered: 8.10
